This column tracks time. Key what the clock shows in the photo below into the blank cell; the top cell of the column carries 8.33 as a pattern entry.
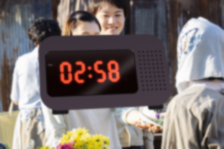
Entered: 2.58
